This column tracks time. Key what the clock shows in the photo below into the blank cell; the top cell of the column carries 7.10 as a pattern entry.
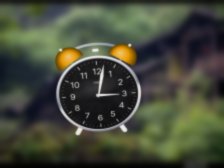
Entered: 3.02
